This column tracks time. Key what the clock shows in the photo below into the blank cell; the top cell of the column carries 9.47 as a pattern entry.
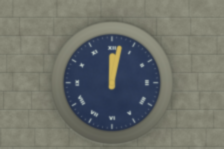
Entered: 12.02
